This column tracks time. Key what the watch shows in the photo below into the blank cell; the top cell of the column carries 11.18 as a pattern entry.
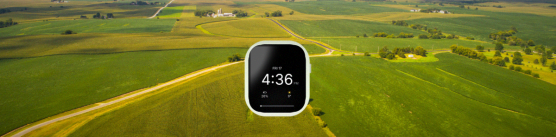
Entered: 4.36
